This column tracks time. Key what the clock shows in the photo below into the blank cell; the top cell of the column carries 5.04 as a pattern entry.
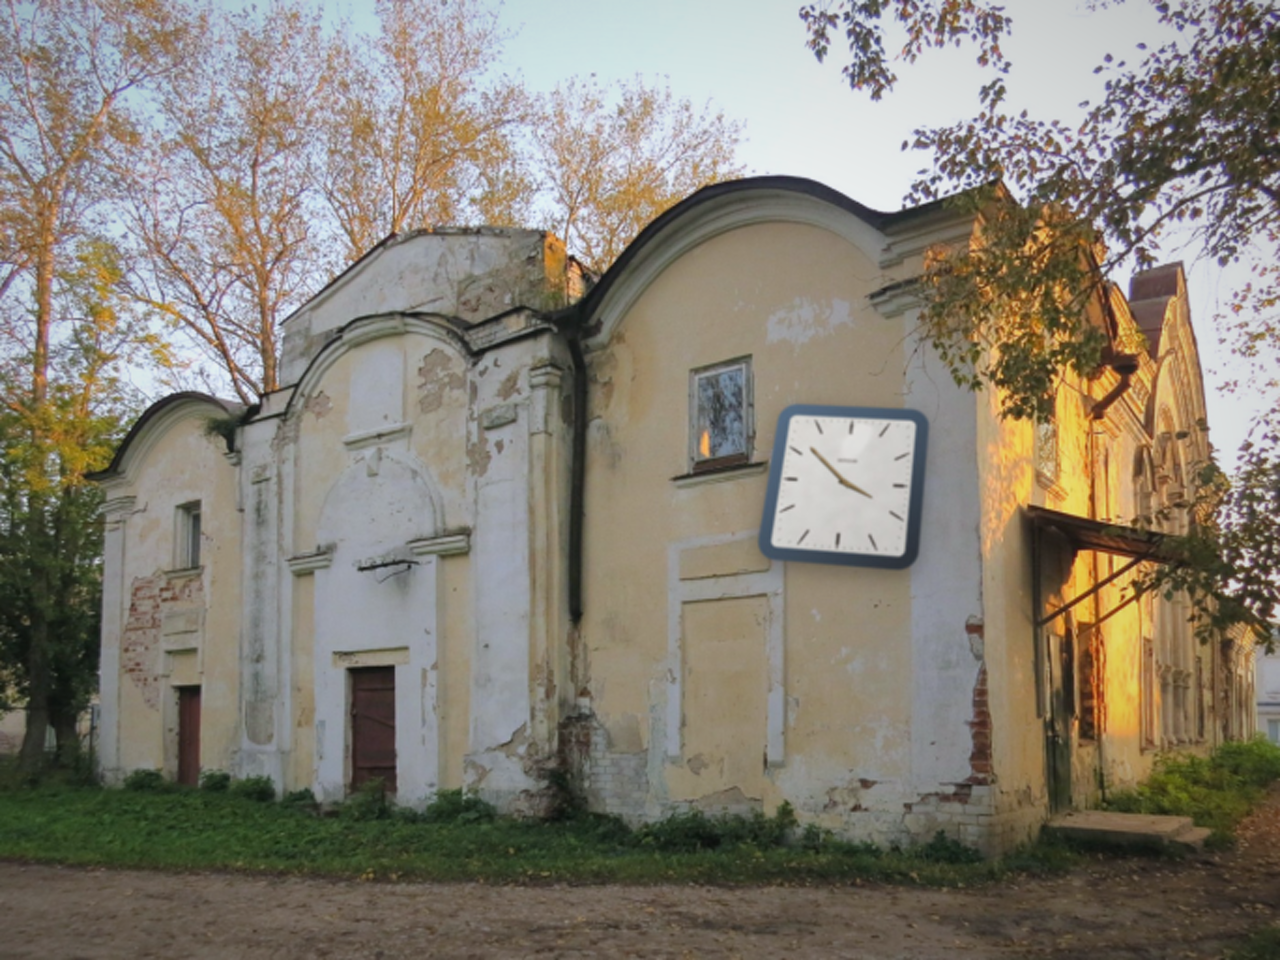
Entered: 3.52
